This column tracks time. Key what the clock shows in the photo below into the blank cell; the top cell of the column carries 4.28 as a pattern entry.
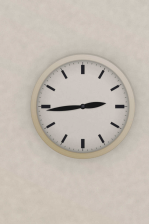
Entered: 2.44
